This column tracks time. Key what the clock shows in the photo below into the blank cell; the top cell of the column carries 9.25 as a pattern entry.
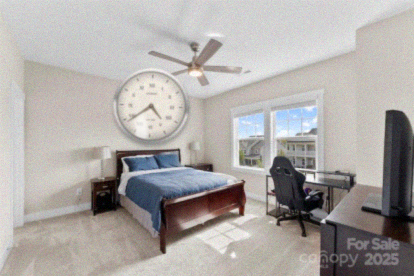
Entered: 4.39
